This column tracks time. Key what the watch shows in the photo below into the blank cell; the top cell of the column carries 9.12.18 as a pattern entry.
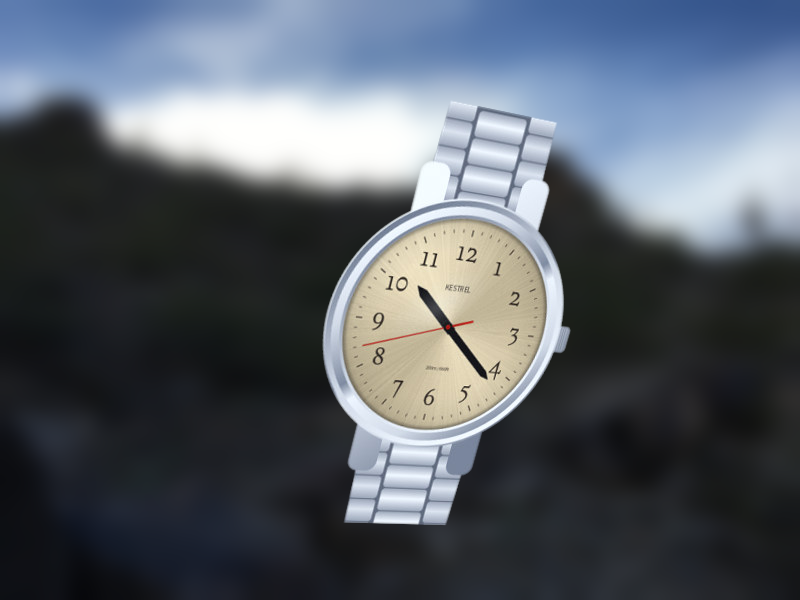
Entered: 10.21.42
